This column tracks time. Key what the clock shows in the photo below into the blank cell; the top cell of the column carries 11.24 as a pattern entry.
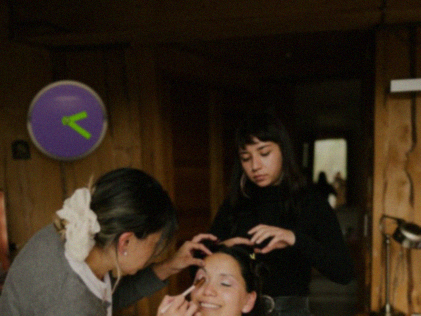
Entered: 2.21
